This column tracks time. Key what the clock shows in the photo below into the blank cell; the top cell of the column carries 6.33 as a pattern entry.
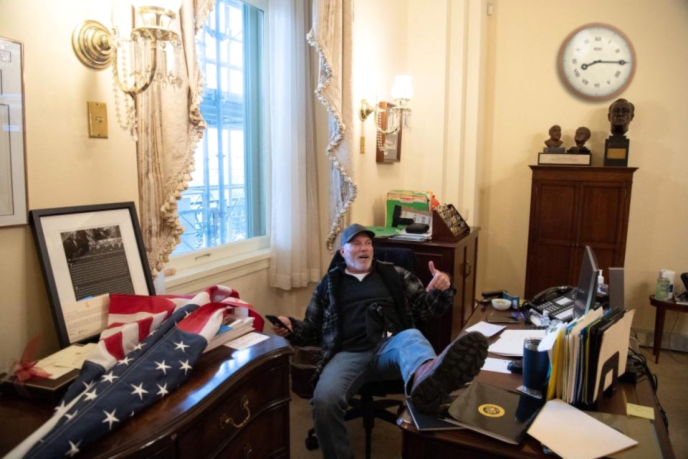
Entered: 8.15
